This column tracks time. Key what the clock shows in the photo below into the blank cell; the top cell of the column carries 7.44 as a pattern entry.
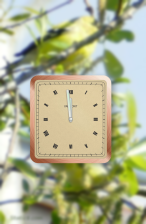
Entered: 11.59
